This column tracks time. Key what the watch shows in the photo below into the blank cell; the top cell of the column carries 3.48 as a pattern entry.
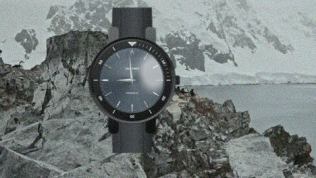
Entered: 8.59
